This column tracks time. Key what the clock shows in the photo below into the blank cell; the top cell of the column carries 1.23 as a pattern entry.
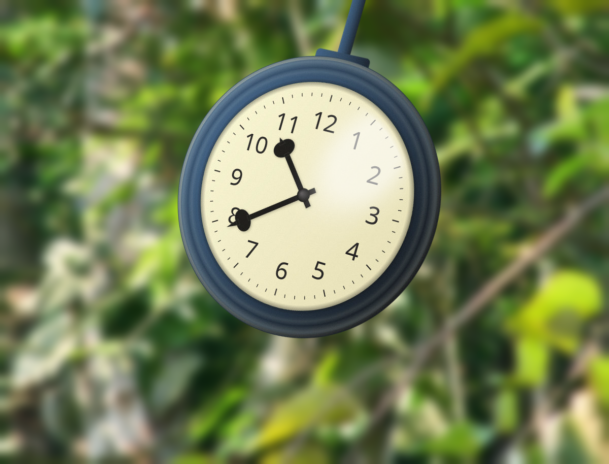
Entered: 10.39
